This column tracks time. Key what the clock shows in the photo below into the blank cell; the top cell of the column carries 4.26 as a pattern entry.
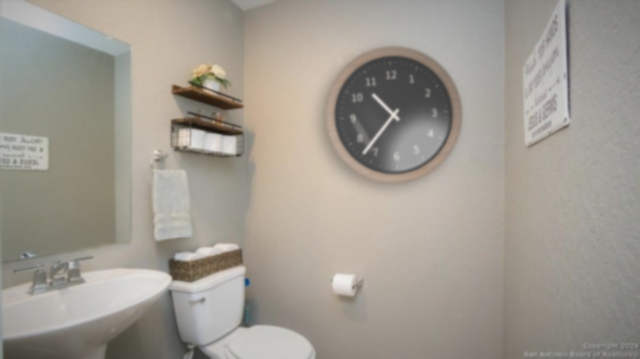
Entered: 10.37
